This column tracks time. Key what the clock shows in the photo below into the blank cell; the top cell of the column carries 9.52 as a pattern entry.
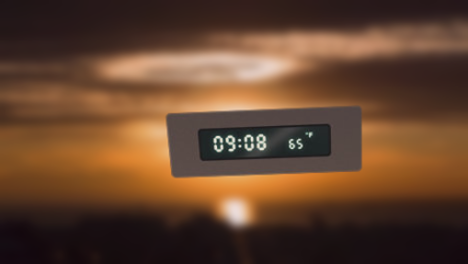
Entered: 9.08
